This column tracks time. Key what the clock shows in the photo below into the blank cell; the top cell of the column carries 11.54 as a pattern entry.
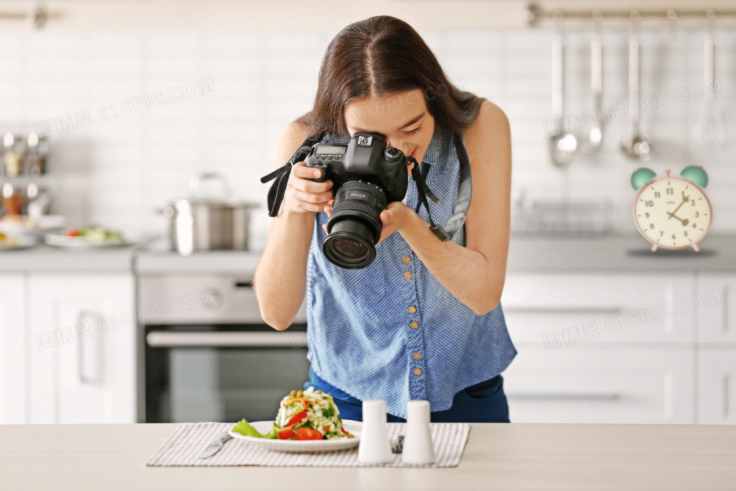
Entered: 4.07
